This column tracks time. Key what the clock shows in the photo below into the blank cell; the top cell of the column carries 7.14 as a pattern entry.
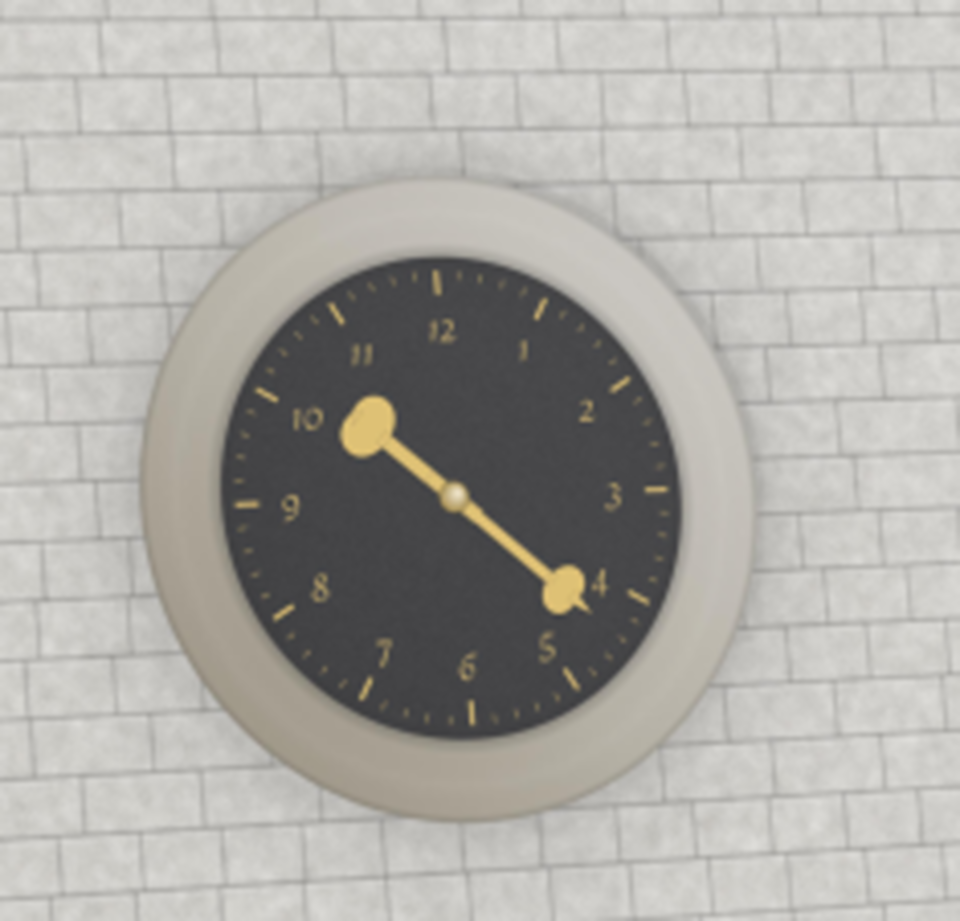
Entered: 10.22
